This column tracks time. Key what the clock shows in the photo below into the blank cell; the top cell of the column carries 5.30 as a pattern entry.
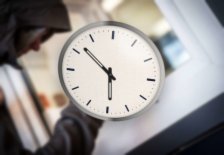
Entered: 5.52
